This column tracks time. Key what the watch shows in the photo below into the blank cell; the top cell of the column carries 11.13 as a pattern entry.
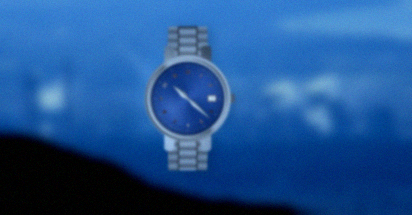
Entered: 10.22
